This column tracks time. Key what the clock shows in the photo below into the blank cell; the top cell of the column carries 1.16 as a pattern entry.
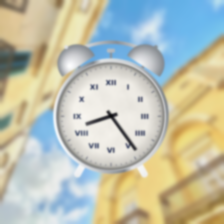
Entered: 8.24
